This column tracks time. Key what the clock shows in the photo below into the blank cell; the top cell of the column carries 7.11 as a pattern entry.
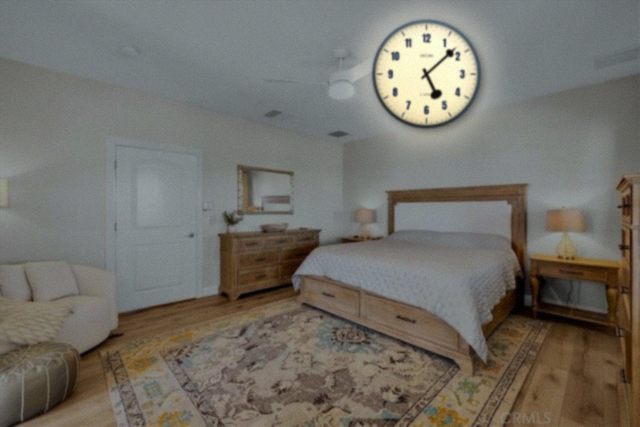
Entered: 5.08
